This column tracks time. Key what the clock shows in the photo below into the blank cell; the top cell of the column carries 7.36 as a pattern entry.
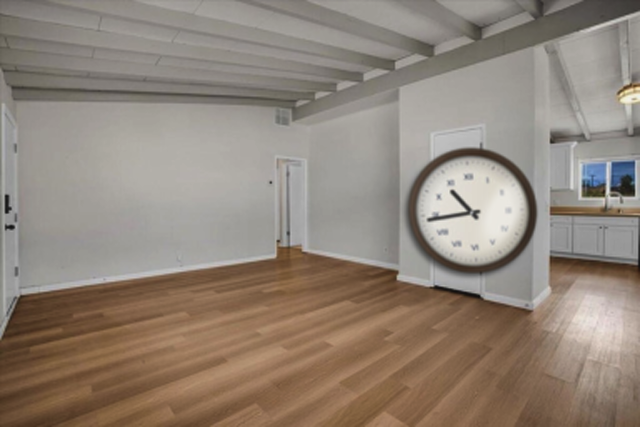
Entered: 10.44
